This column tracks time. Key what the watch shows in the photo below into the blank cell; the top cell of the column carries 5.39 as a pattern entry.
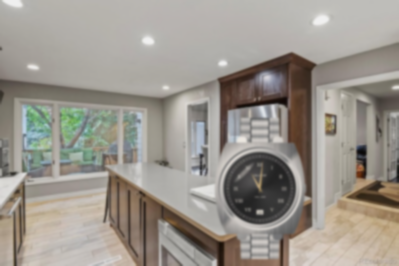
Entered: 11.01
